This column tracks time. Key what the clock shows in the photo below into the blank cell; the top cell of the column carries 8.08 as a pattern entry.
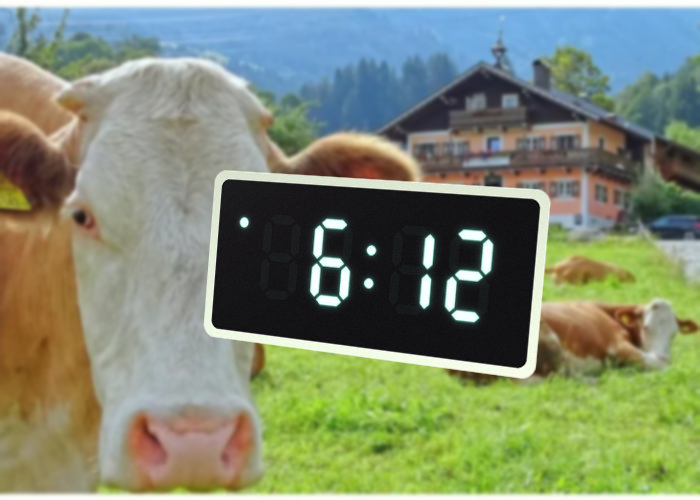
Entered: 6.12
